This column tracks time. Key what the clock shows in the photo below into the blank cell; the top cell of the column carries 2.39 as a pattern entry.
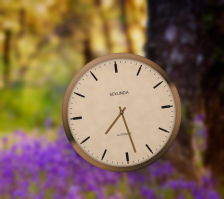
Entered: 7.28
